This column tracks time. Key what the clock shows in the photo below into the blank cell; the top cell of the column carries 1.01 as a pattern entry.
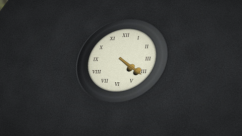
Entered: 4.21
